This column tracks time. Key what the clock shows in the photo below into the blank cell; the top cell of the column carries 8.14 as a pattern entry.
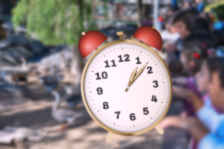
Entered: 1.08
